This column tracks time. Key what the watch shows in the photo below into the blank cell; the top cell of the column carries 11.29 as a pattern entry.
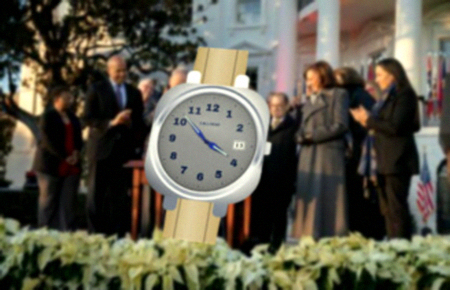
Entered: 3.52
